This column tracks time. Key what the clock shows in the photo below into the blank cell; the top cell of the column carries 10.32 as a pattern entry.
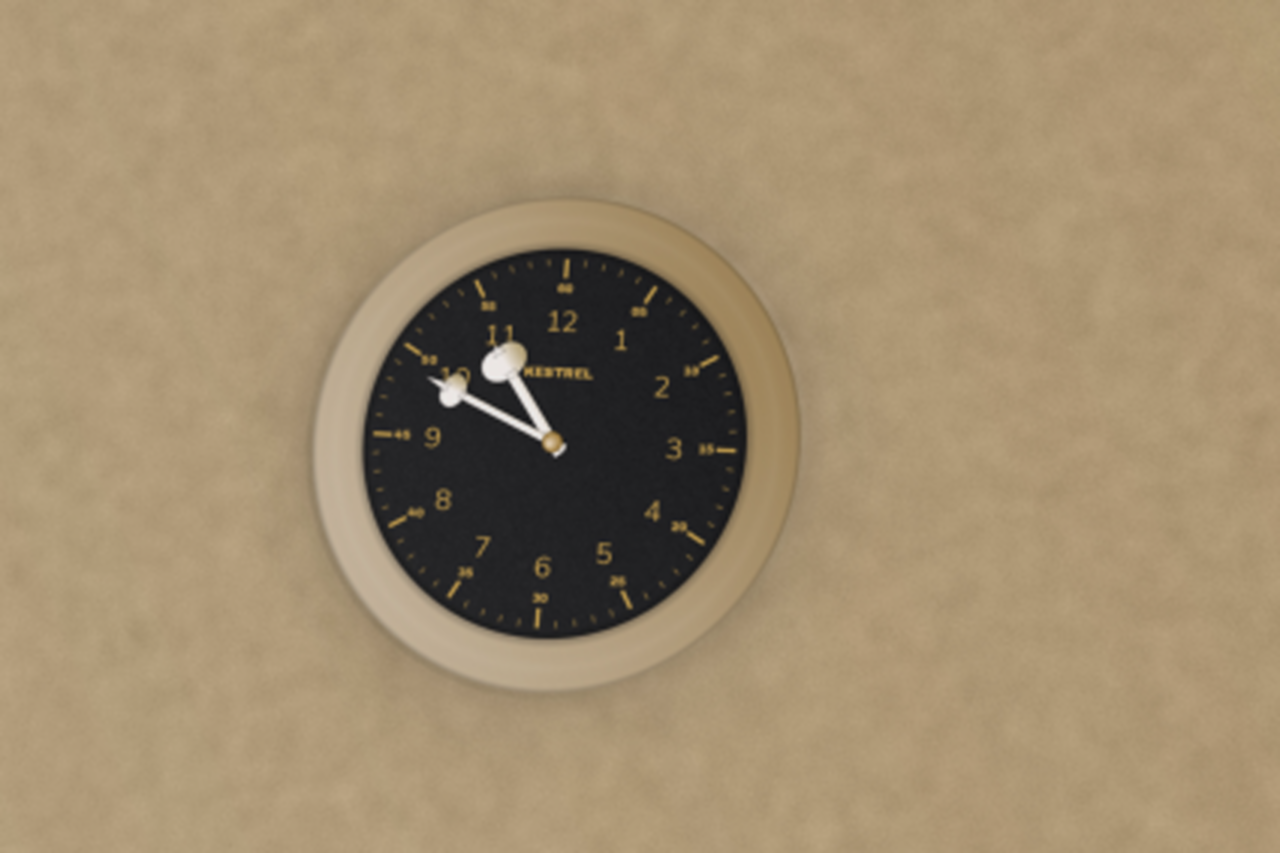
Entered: 10.49
